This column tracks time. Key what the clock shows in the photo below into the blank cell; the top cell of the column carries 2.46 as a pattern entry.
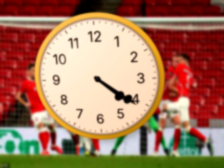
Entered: 4.21
